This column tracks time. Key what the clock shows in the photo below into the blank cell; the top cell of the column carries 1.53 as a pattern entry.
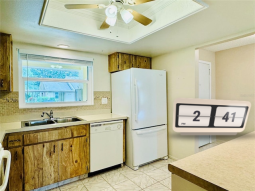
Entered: 2.41
